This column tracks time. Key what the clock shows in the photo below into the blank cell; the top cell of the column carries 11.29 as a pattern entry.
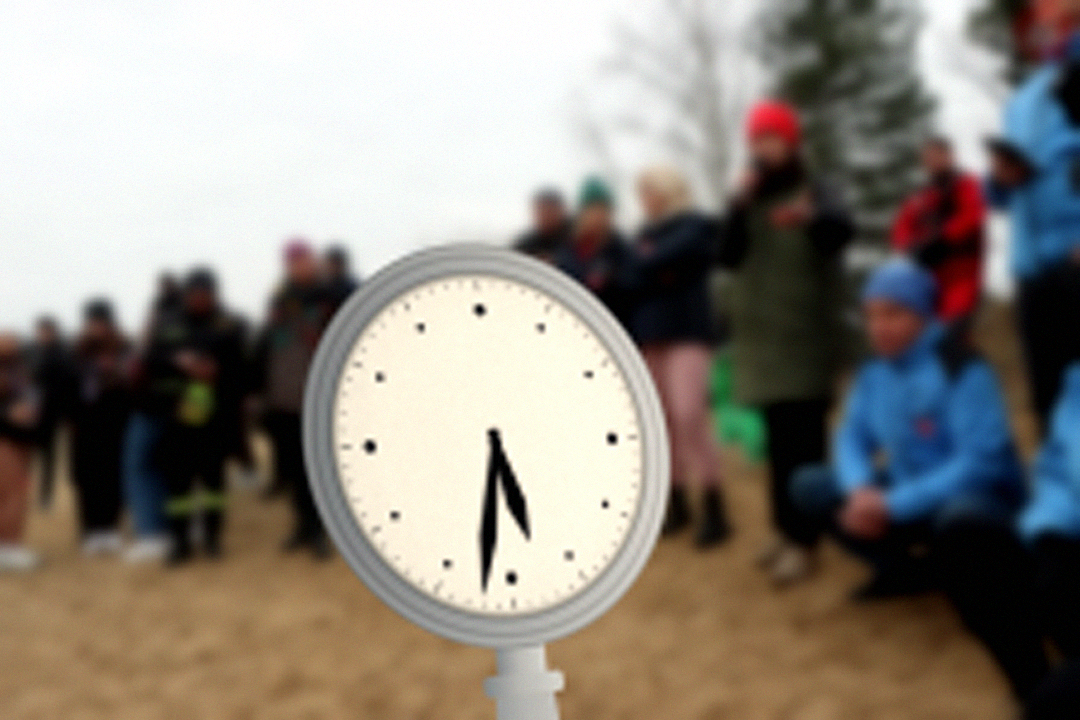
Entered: 5.32
